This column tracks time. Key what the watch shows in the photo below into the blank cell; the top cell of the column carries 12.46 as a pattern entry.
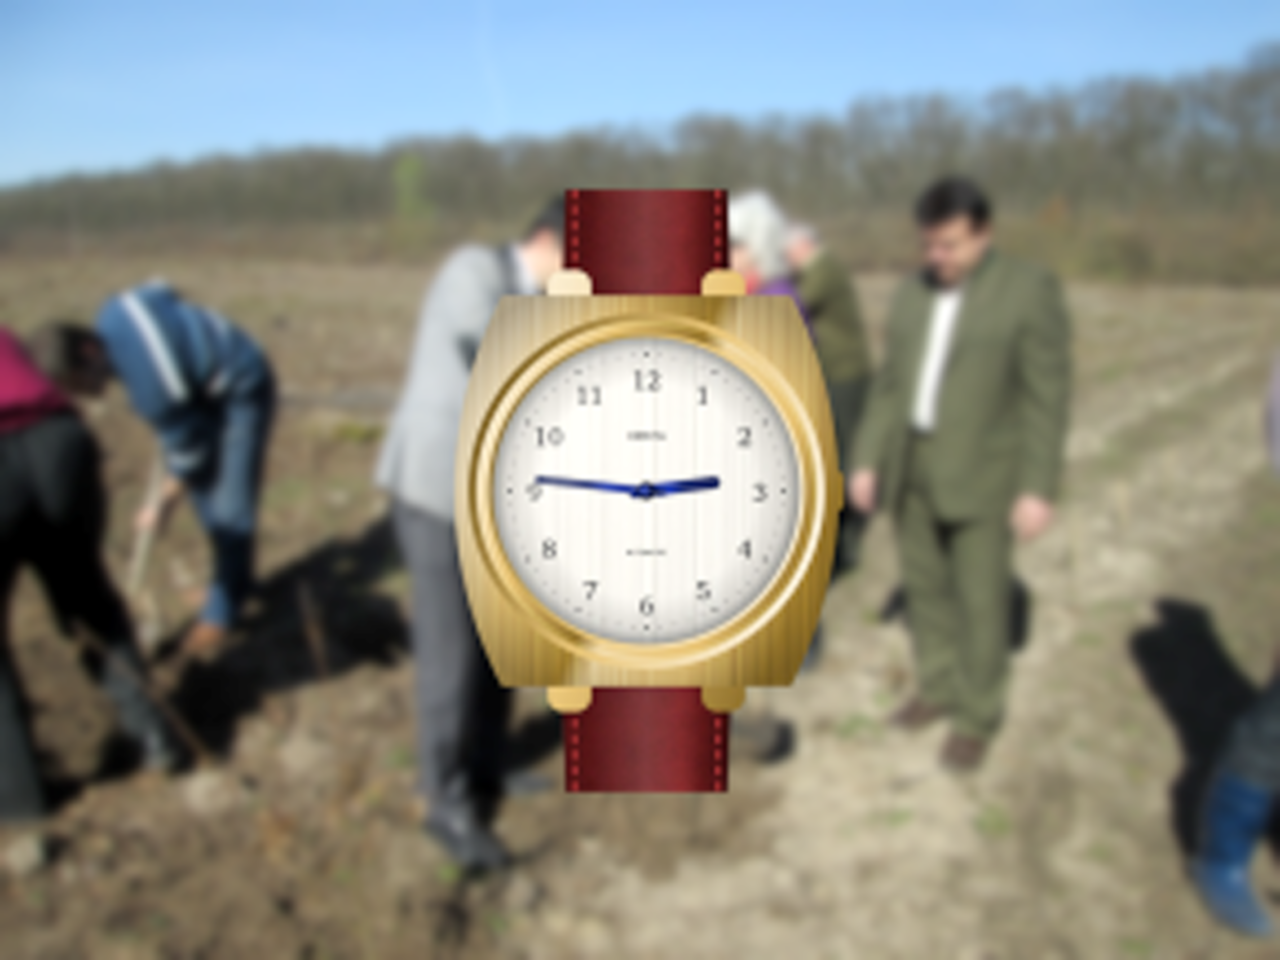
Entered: 2.46
